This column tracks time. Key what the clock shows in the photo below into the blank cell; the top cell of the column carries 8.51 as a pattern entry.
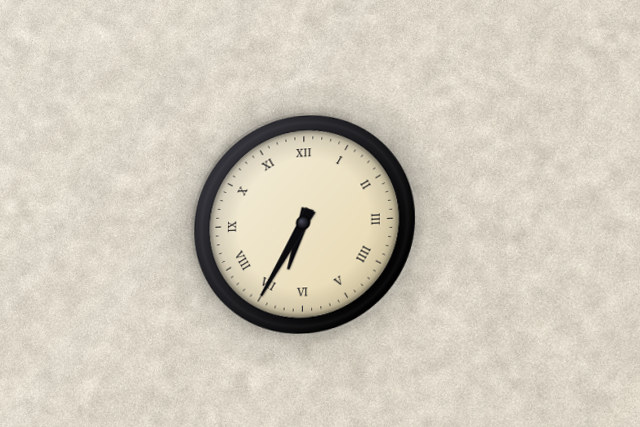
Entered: 6.35
